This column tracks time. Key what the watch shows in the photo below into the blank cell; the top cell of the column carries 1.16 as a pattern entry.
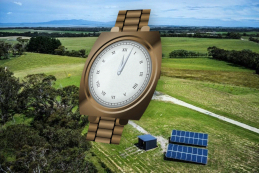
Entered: 12.03
